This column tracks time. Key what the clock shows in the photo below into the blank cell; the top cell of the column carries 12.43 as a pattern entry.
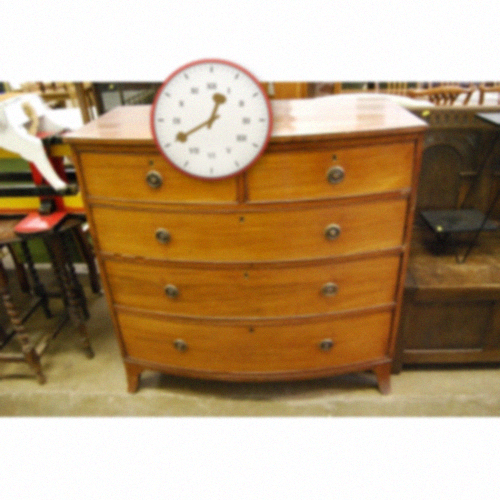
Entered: 12.40
